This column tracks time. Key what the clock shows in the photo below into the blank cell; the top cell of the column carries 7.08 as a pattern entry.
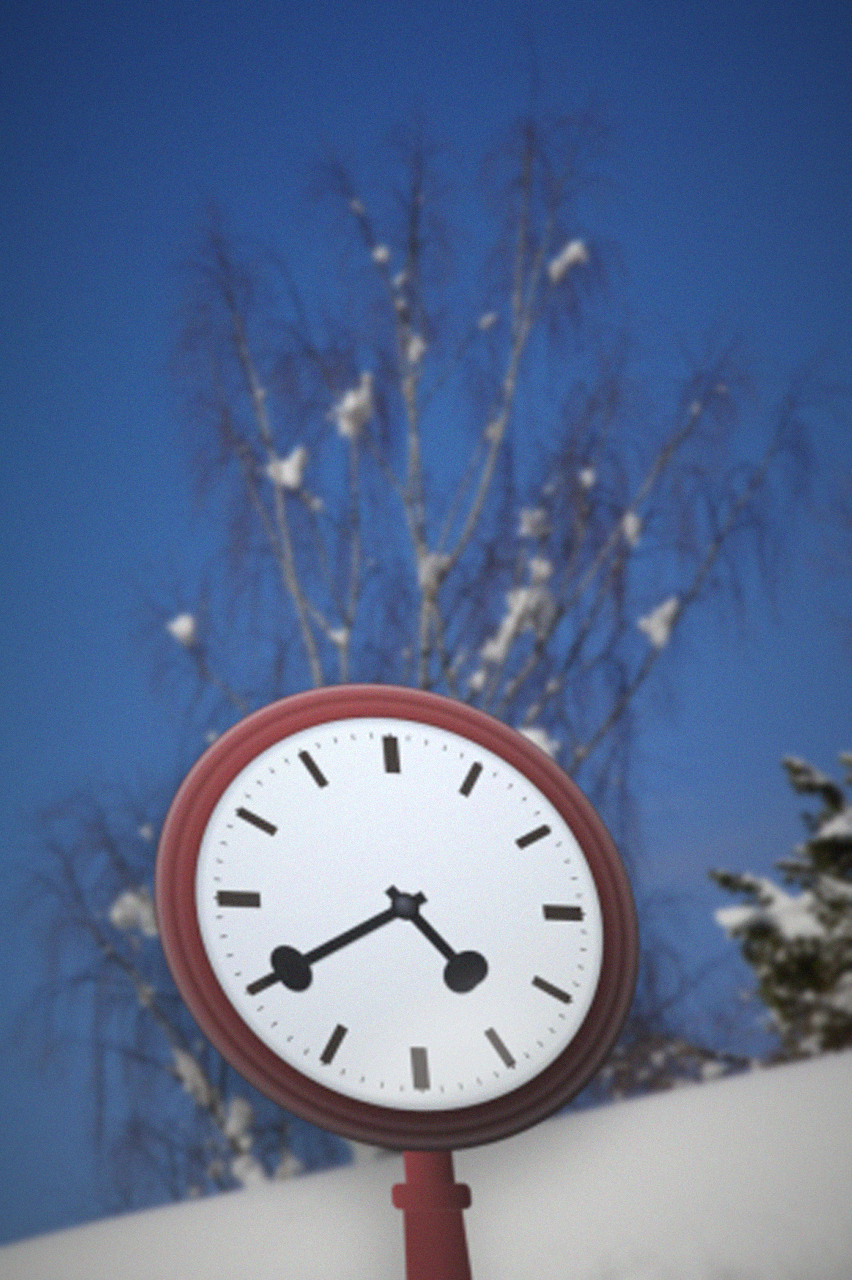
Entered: 4.40
